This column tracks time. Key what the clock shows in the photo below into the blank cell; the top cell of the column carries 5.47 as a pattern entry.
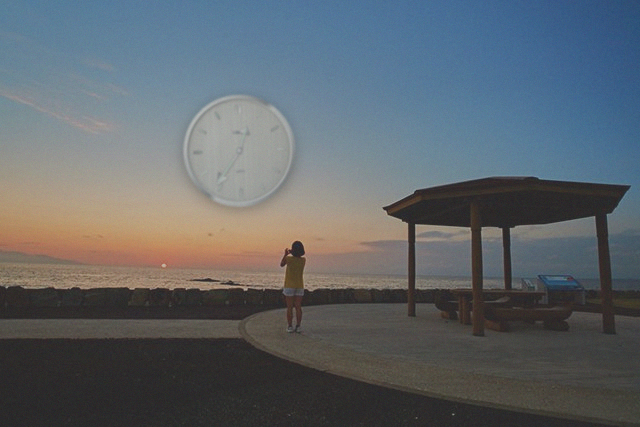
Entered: 12.36
